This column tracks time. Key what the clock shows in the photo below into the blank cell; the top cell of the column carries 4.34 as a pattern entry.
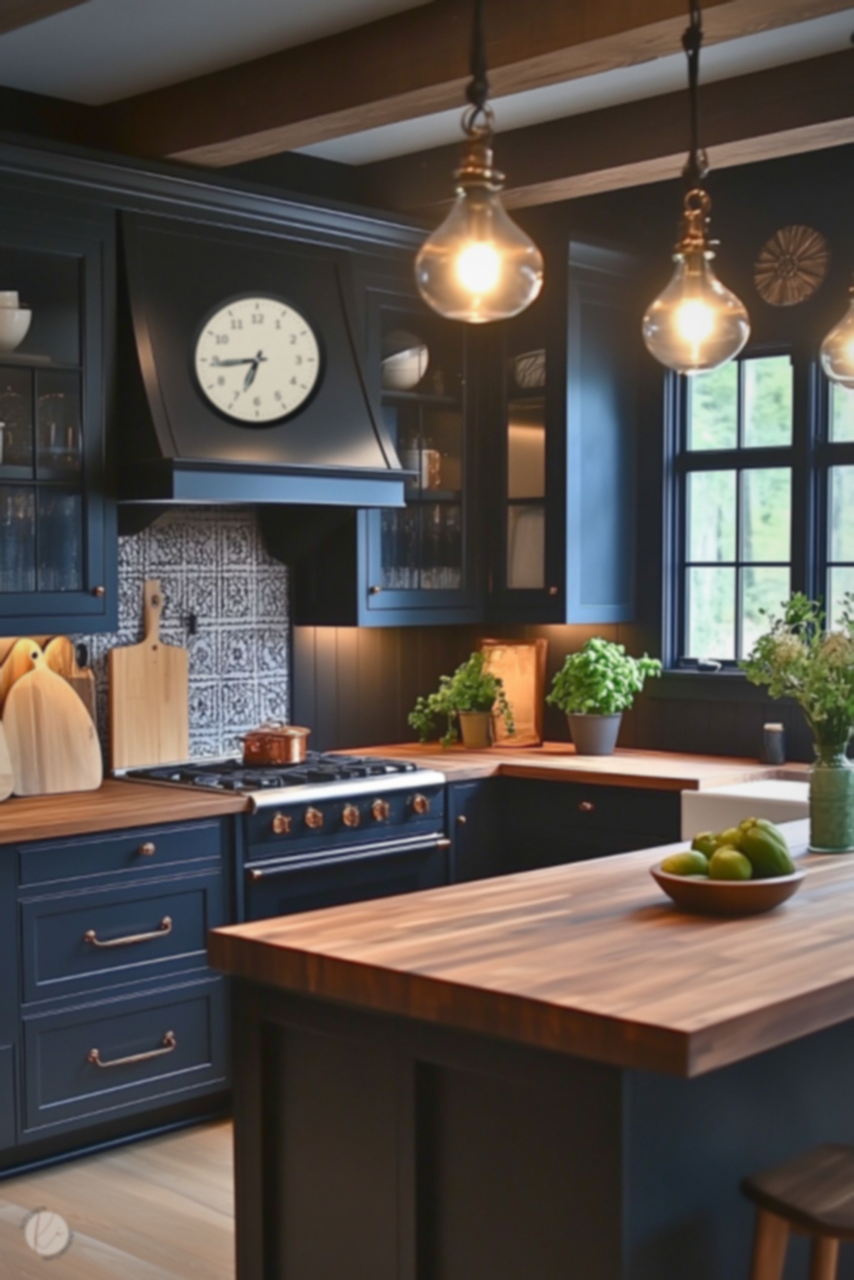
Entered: 6.44
